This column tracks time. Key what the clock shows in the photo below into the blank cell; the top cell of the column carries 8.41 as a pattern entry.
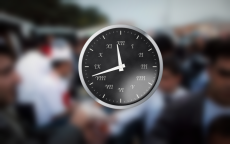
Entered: 11.42
